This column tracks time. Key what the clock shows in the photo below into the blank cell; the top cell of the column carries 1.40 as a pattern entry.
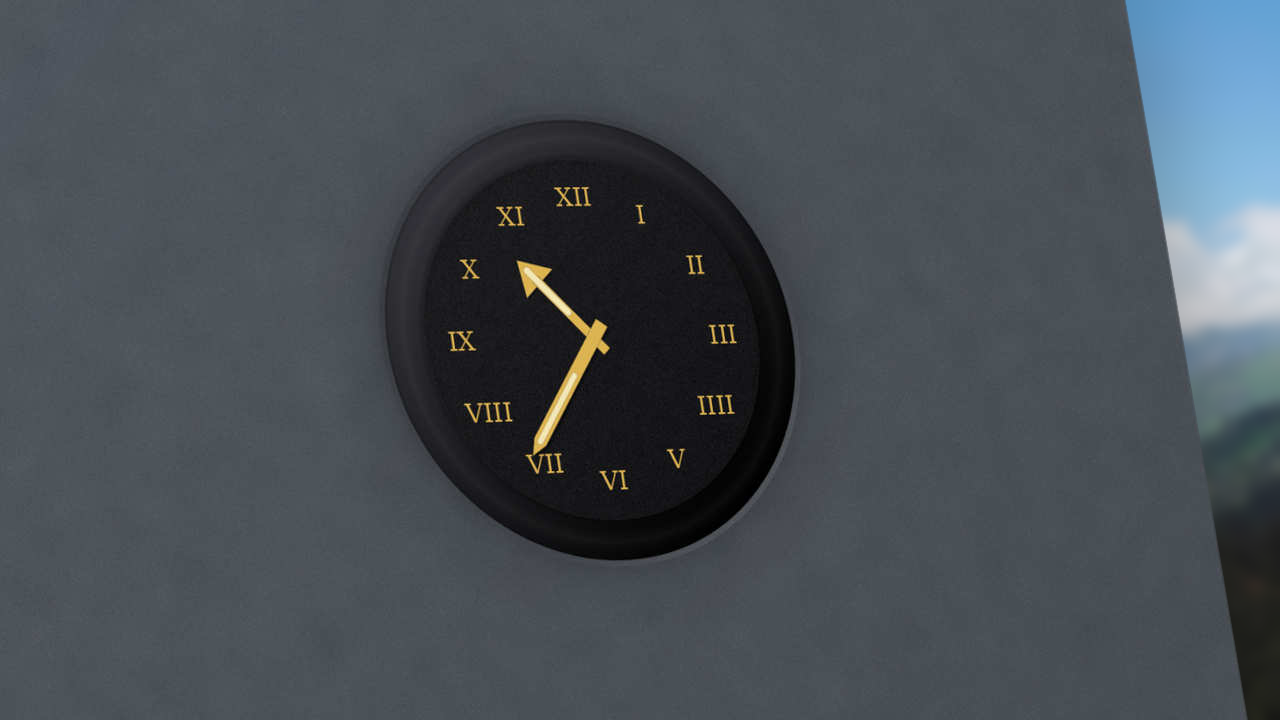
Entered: 10.36
